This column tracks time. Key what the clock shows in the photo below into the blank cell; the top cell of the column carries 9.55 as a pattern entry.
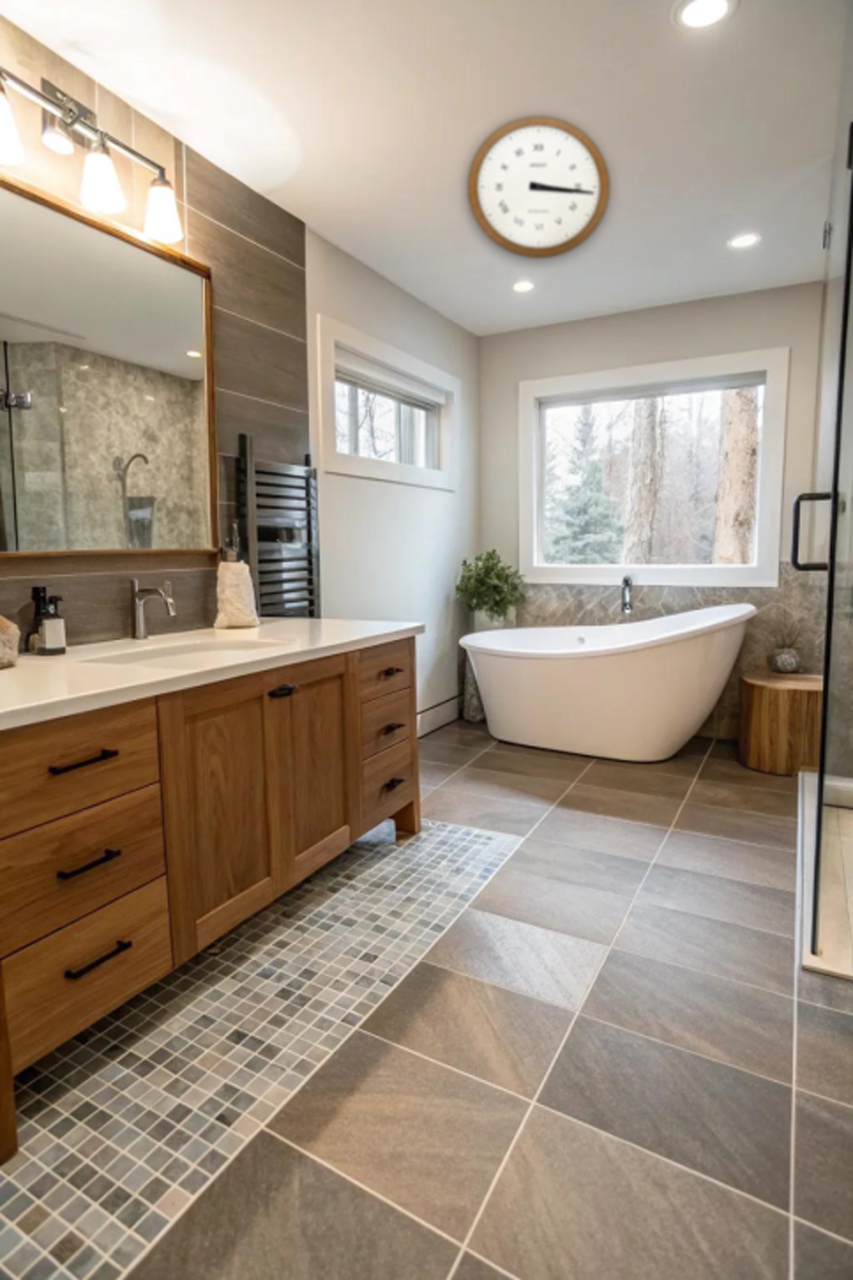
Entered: 3.16
